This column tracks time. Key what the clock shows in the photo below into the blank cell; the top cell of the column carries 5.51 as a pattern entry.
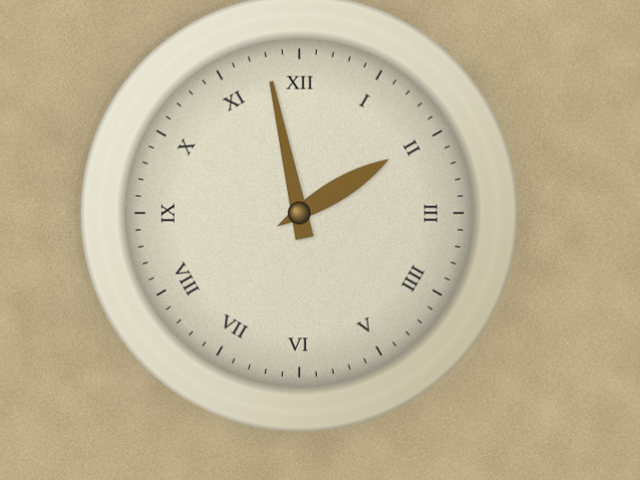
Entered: 1.58
